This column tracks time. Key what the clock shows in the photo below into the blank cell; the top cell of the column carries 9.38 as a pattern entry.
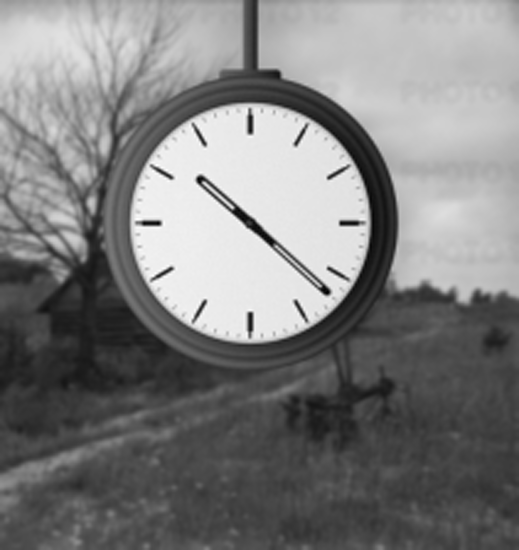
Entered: 10.22
